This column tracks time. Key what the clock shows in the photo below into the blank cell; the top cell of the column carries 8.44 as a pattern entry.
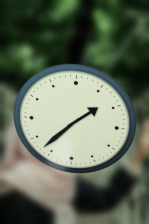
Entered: 1.37
